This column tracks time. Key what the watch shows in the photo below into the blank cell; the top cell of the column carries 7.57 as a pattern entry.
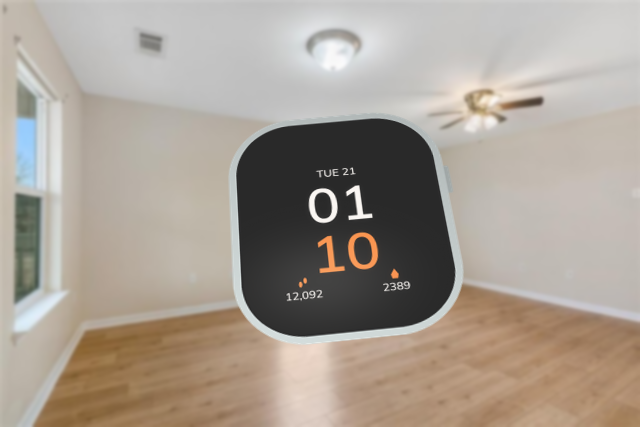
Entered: 1.10
